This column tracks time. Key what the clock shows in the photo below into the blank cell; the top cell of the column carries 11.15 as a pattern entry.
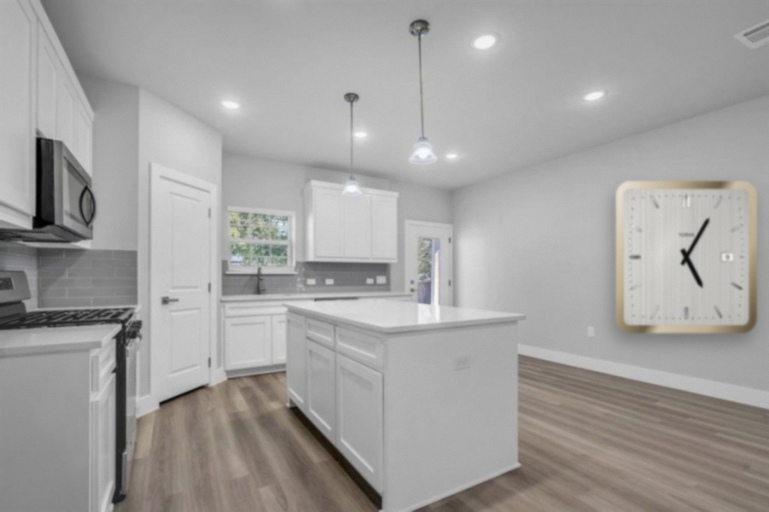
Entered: 5.05
